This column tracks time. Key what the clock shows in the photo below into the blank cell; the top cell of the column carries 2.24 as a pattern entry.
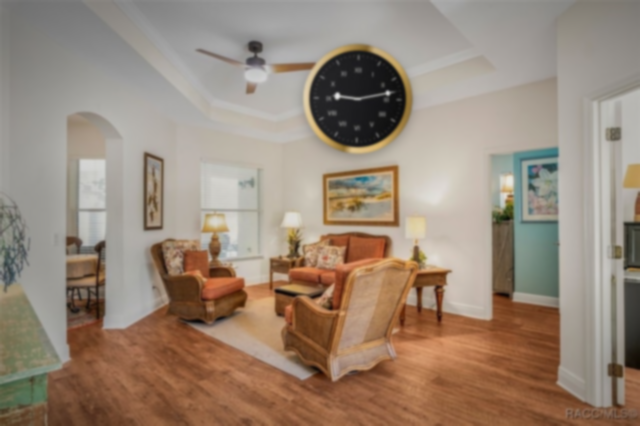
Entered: 9.13
